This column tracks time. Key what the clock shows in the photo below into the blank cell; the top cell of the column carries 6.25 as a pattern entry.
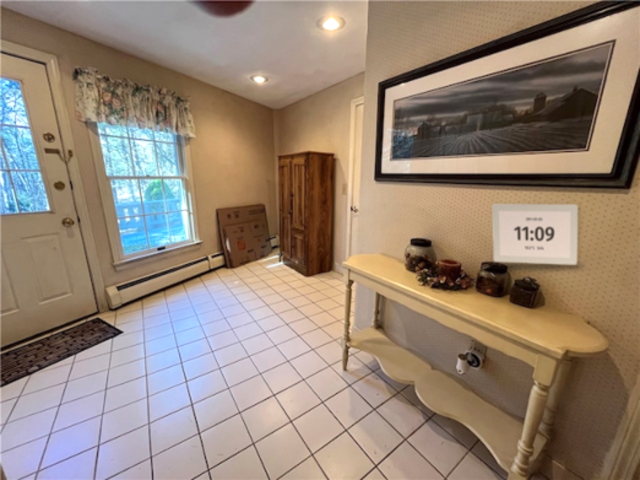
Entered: 11.09
